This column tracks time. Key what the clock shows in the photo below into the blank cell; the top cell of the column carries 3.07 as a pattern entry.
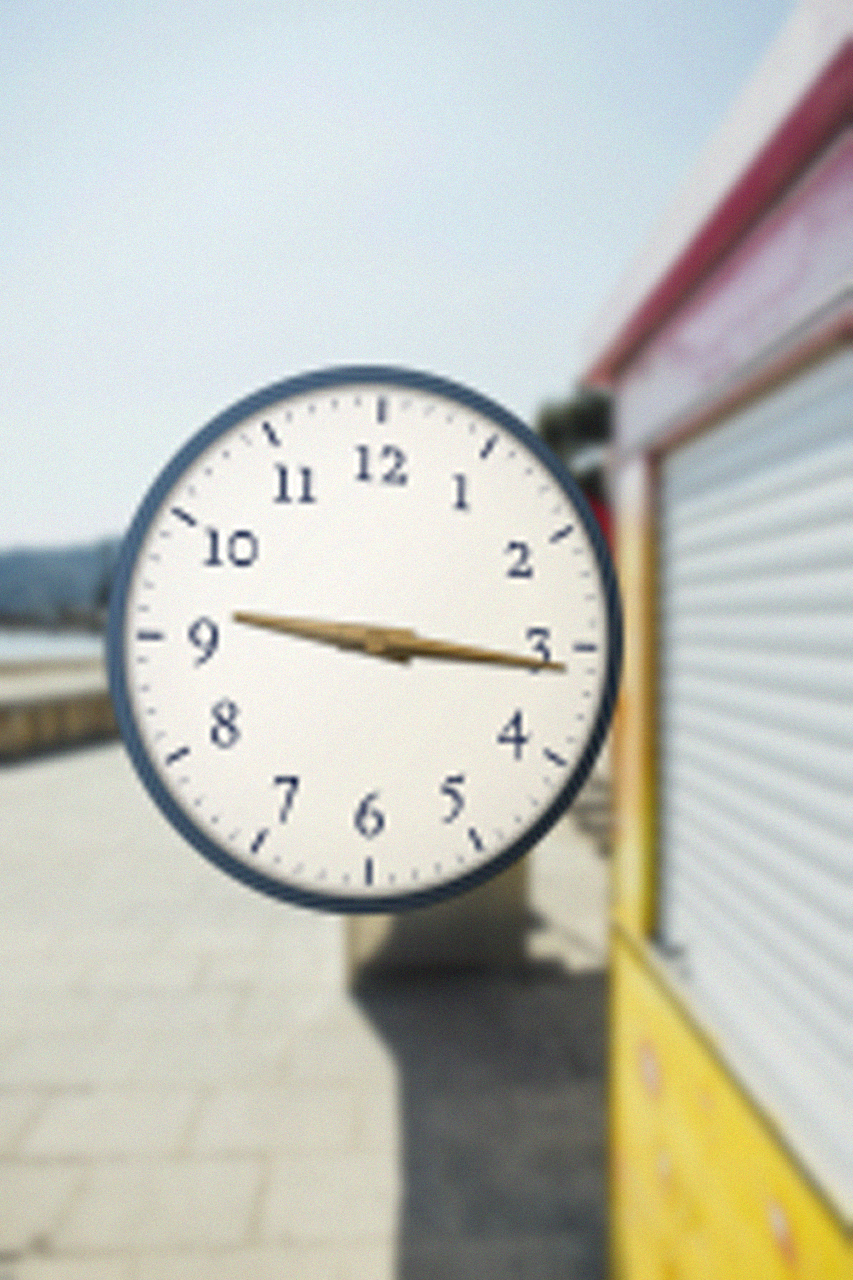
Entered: 9.16
